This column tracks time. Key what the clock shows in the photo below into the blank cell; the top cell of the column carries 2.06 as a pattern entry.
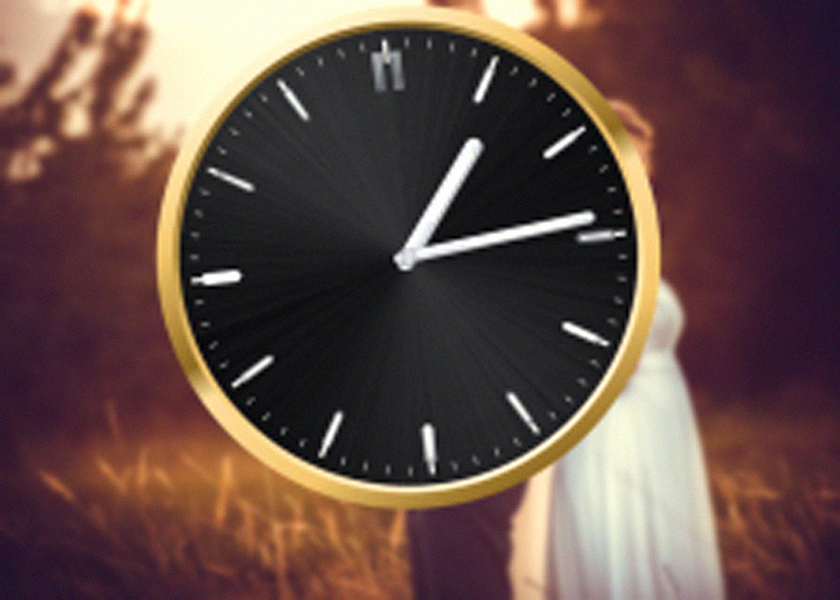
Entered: 1.14
